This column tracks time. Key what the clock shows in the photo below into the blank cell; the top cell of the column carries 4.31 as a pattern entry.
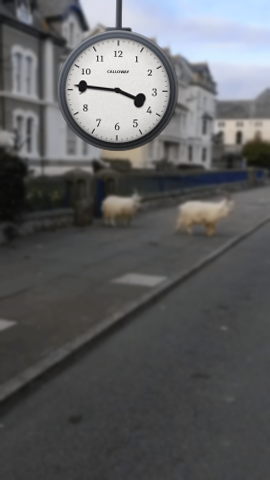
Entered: 3.46
